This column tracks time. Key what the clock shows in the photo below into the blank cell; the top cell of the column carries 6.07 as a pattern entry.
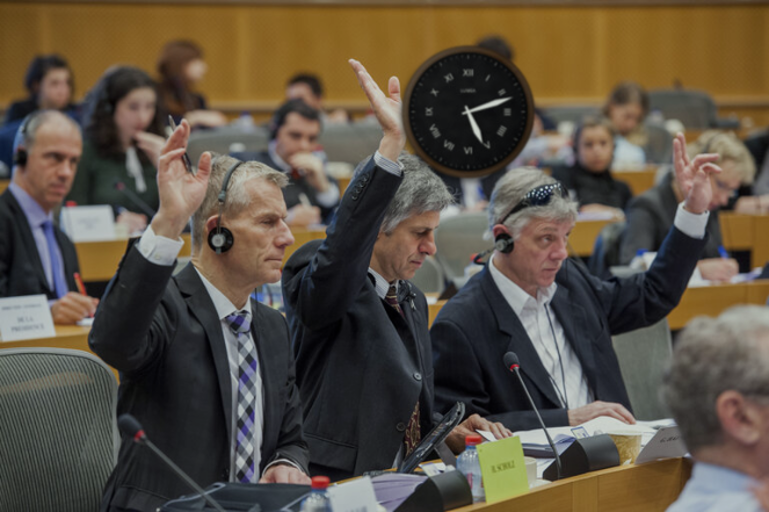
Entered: 5.12
